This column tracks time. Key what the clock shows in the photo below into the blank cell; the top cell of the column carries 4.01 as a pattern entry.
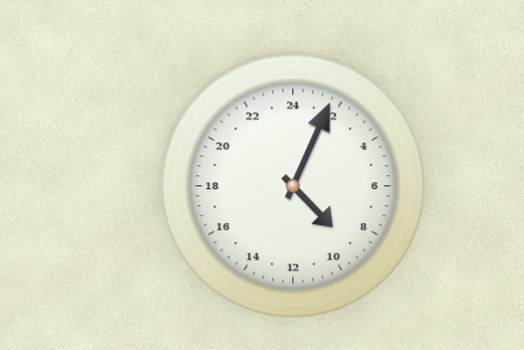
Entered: 9.04
